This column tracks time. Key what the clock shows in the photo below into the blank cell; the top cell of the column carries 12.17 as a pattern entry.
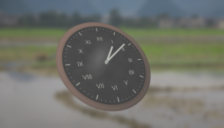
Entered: 1.09
